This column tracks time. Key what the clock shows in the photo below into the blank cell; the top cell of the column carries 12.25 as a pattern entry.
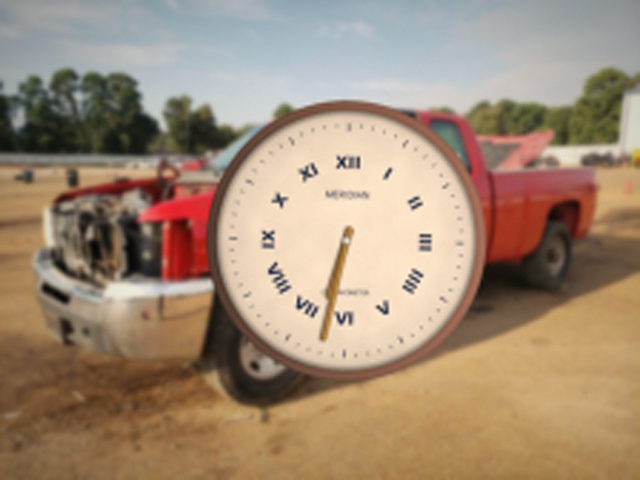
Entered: 6.32
